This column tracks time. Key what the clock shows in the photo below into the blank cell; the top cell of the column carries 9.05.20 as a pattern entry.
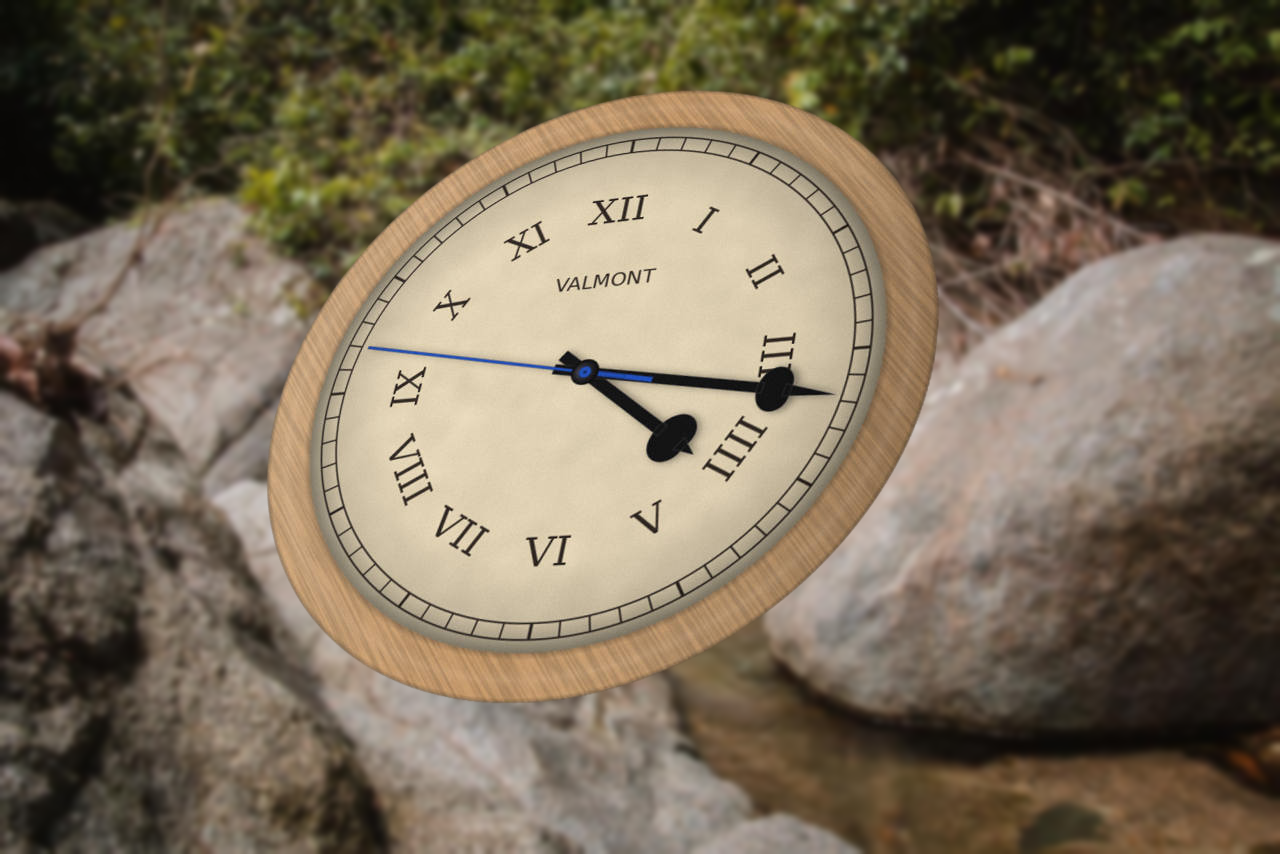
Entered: 4.16.47
